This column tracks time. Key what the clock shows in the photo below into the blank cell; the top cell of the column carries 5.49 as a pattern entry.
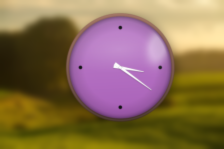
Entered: 3.21
